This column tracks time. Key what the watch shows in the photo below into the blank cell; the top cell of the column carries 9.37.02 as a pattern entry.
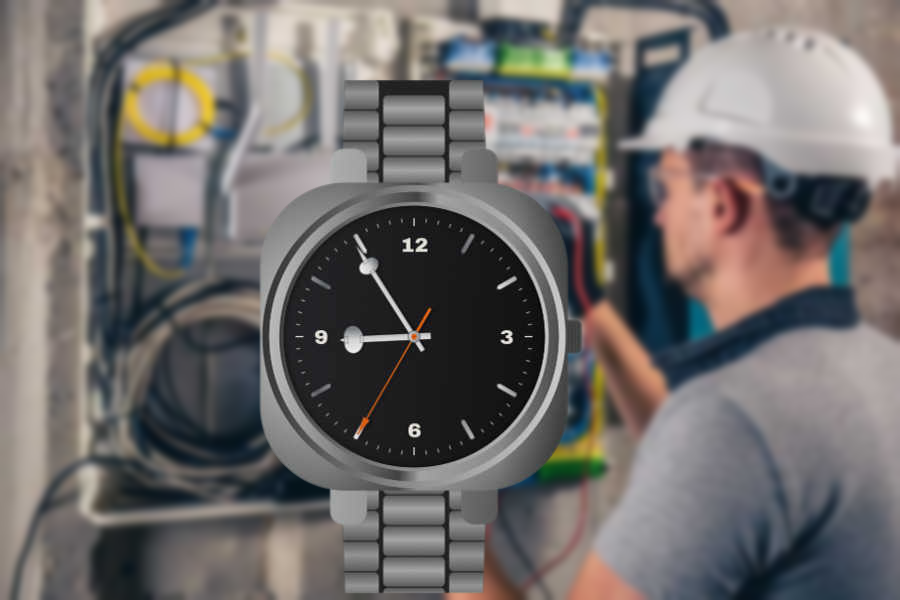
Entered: 8.54.35
